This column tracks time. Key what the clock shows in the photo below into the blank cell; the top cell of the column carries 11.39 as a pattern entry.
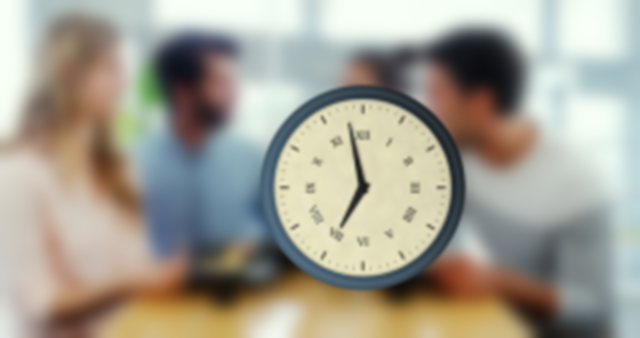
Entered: 6.58
